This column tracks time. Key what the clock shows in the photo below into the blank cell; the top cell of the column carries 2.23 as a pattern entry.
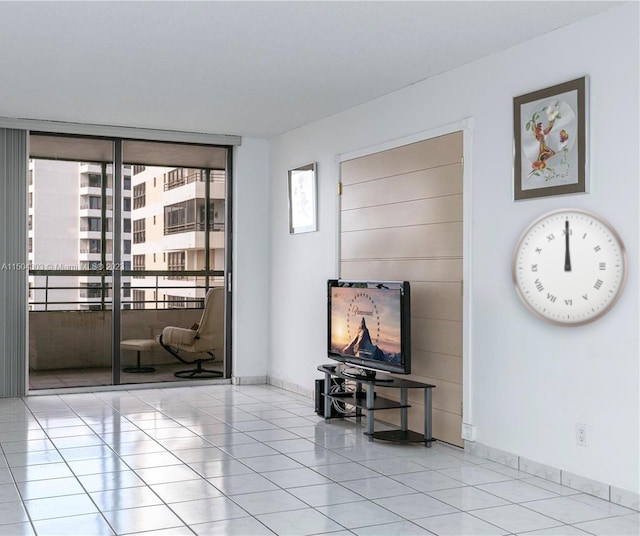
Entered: 12.00
